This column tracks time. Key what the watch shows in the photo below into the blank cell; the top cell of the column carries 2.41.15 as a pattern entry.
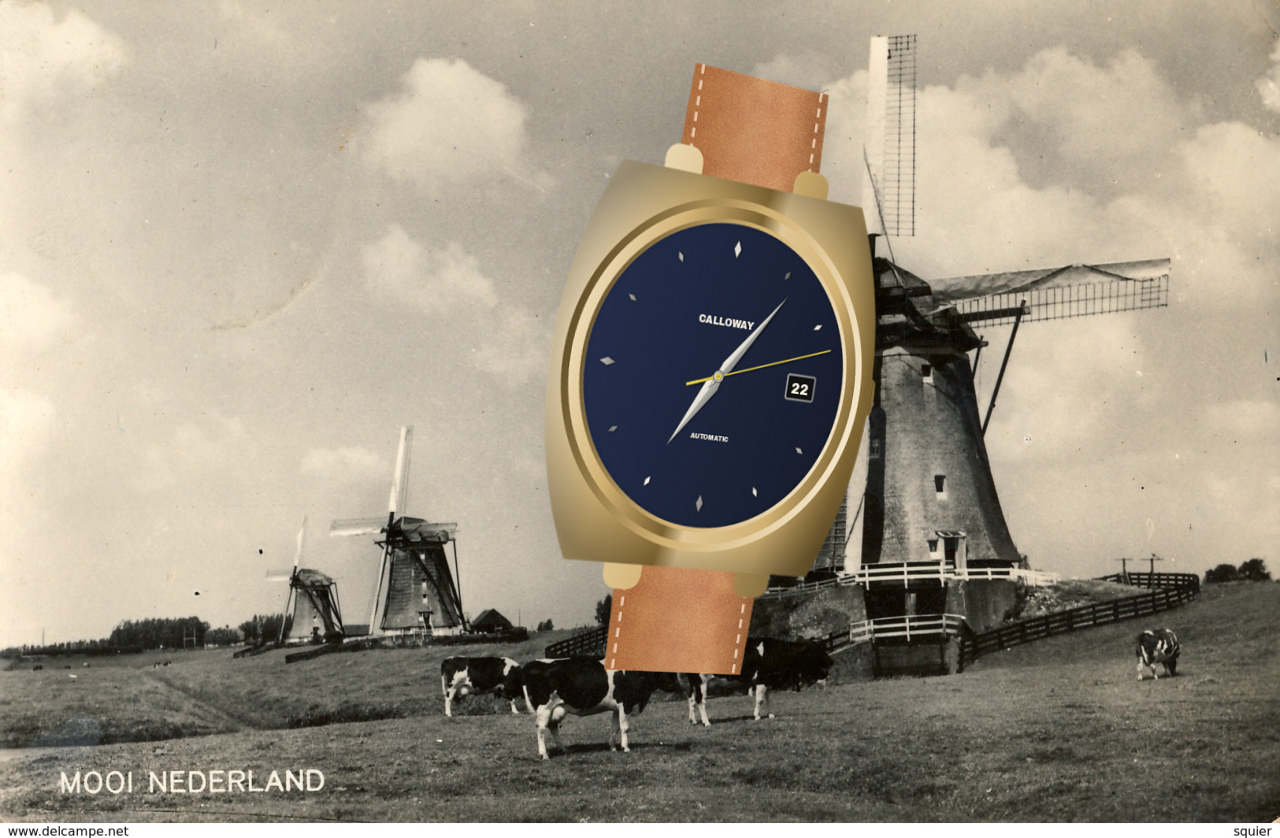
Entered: 7.06.12
